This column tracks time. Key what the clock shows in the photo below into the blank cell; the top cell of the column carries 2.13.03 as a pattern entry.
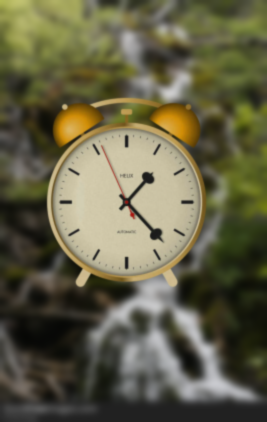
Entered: 1.22.56
